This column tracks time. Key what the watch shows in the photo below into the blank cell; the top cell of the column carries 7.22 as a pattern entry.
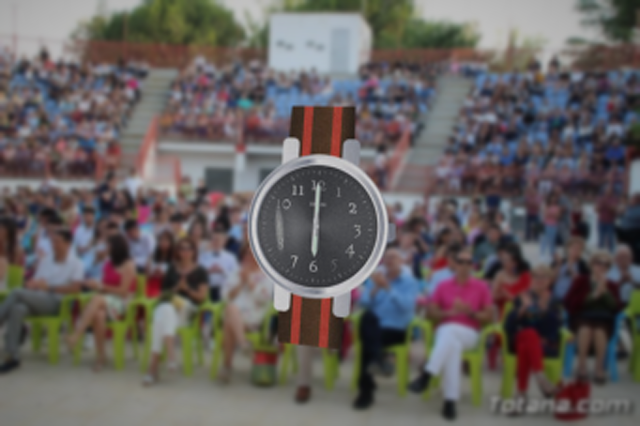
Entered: 6.00
